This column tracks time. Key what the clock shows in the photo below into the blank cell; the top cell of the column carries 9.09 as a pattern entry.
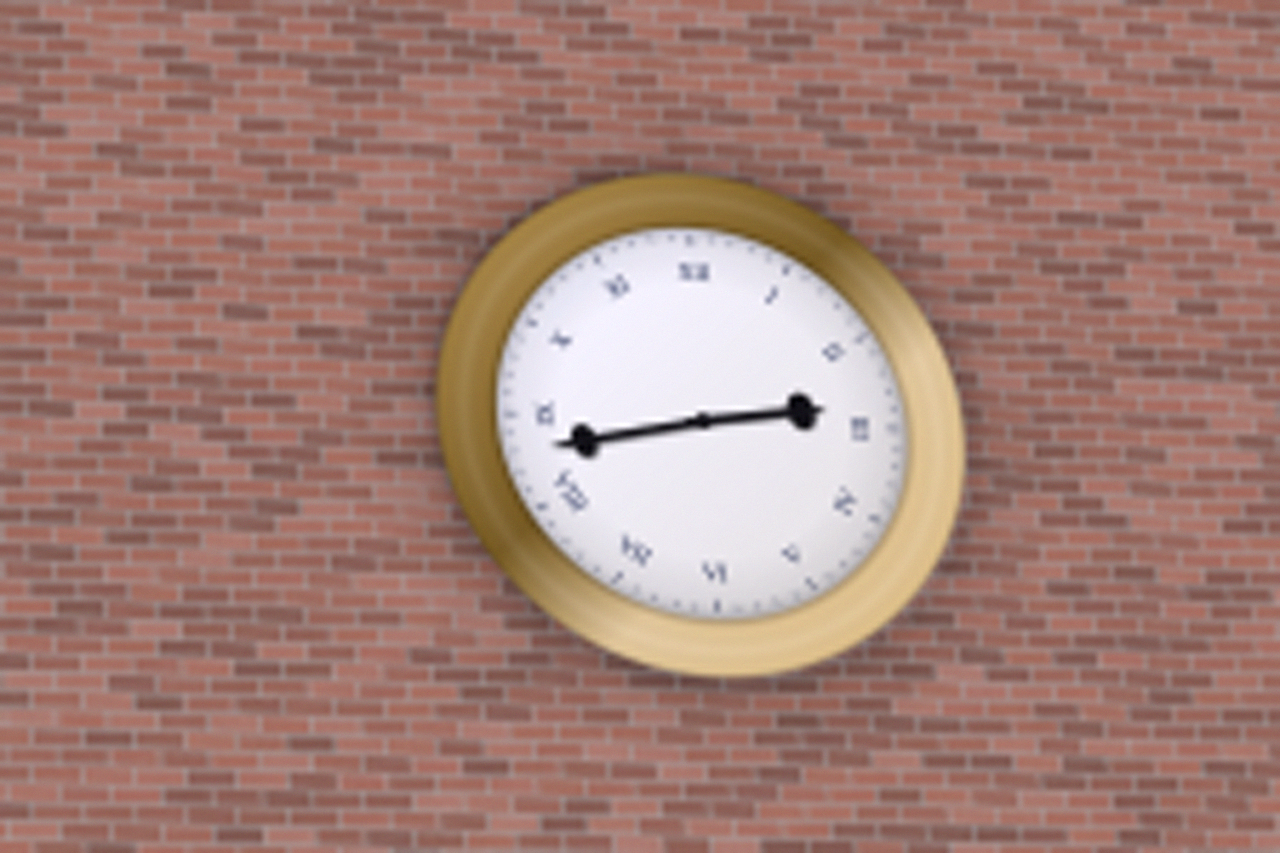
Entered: 2.43
